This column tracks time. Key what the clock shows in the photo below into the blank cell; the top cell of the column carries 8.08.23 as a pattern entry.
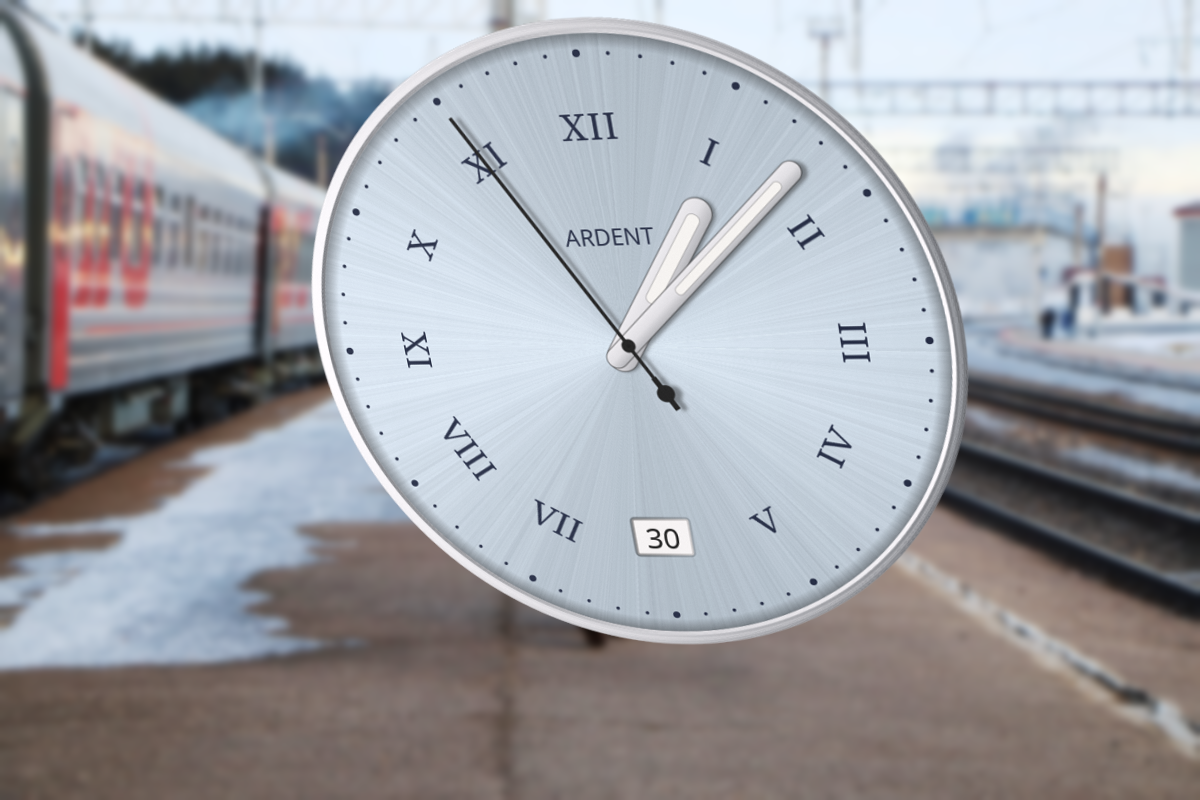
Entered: 1.07.55
